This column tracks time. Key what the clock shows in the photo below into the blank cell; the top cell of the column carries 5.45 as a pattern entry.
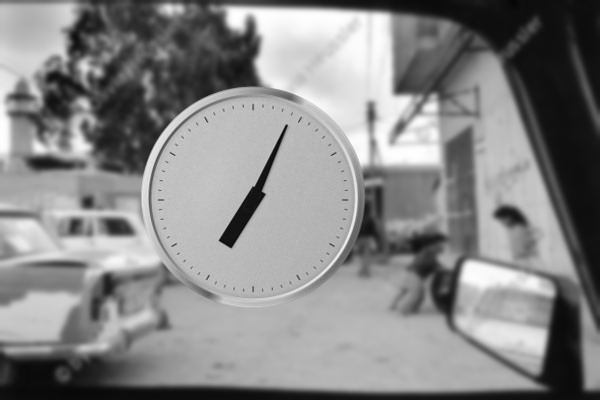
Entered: 7.04
